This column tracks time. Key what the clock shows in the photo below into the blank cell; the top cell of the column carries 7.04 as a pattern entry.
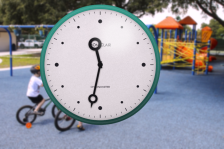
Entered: 11.32
